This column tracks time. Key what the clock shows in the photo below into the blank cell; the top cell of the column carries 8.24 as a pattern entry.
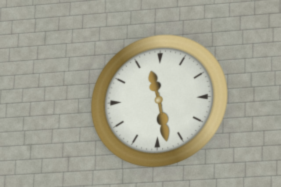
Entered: 11.28
